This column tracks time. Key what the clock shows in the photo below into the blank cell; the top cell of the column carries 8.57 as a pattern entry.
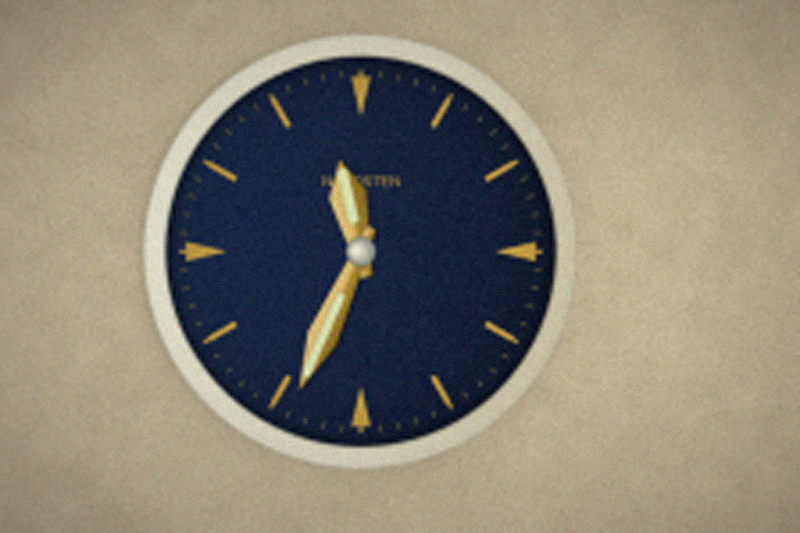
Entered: 11.34
